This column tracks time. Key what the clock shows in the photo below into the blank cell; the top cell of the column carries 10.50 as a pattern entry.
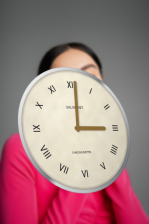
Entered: 3.01
